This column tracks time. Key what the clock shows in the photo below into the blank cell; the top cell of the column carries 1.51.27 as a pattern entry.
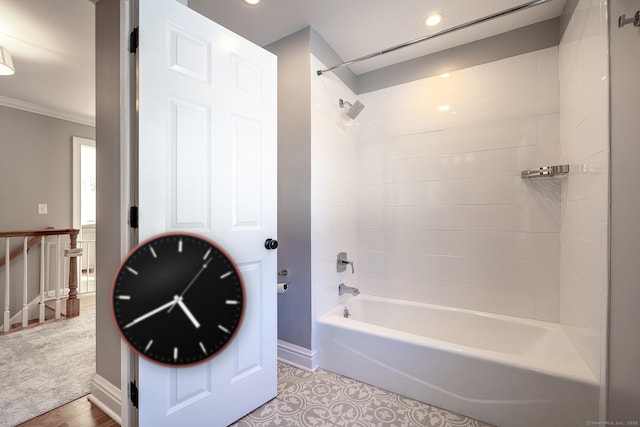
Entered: 4.40.06
